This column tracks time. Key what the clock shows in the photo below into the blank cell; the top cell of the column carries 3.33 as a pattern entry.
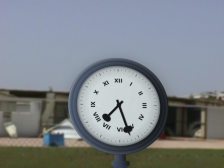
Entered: 7.27
